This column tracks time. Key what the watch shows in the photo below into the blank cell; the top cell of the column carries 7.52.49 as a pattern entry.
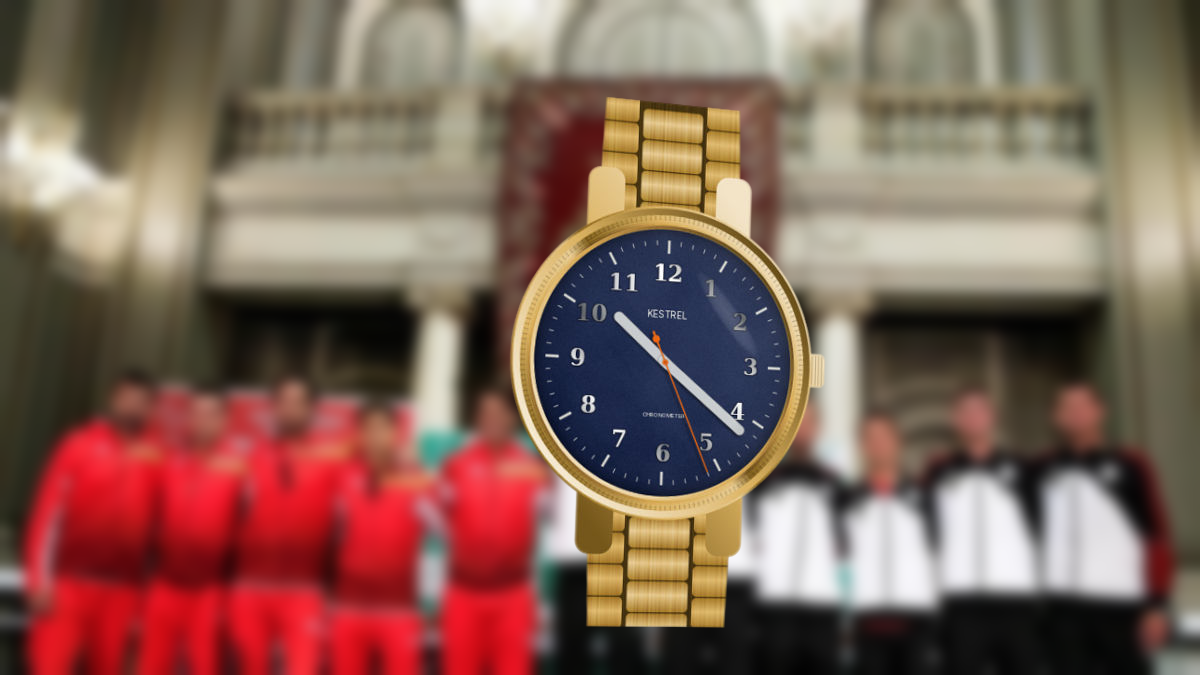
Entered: 10.21.26
